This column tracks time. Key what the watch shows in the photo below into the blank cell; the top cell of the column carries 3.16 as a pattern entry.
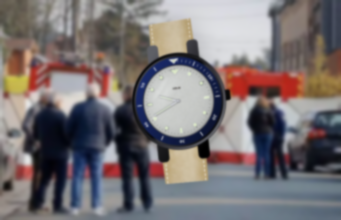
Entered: 9.41
